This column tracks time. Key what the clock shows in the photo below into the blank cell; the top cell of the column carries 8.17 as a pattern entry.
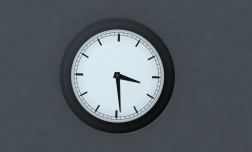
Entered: 3.29
